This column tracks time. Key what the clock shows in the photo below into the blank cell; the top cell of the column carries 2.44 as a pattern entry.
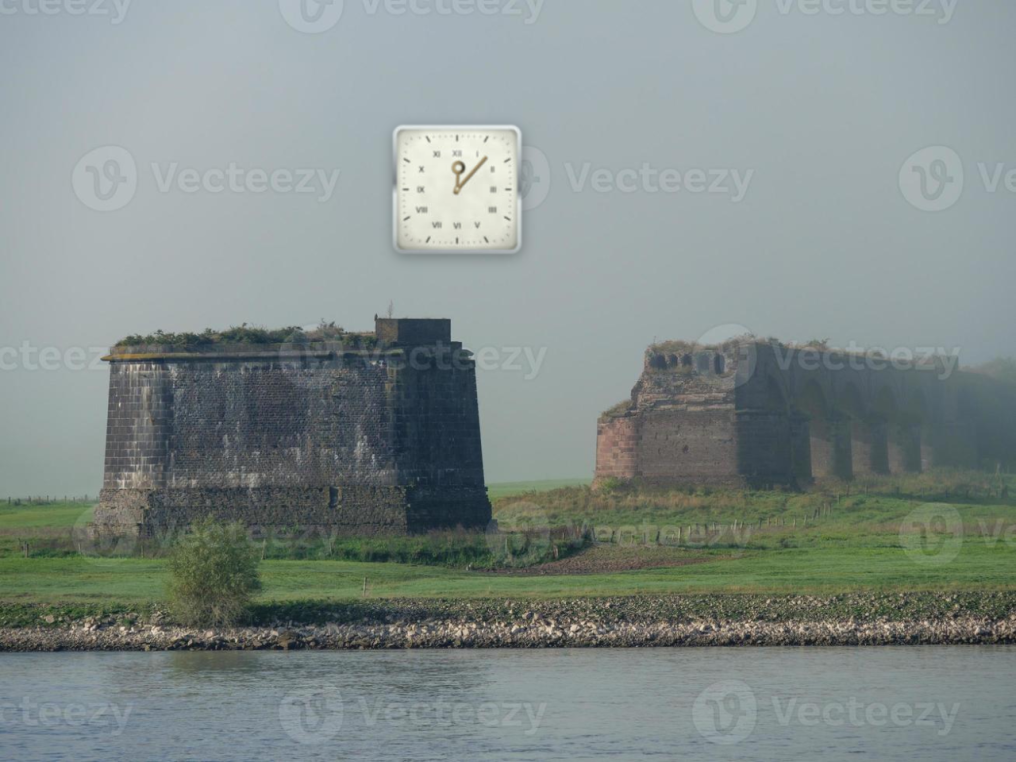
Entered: 12.07
